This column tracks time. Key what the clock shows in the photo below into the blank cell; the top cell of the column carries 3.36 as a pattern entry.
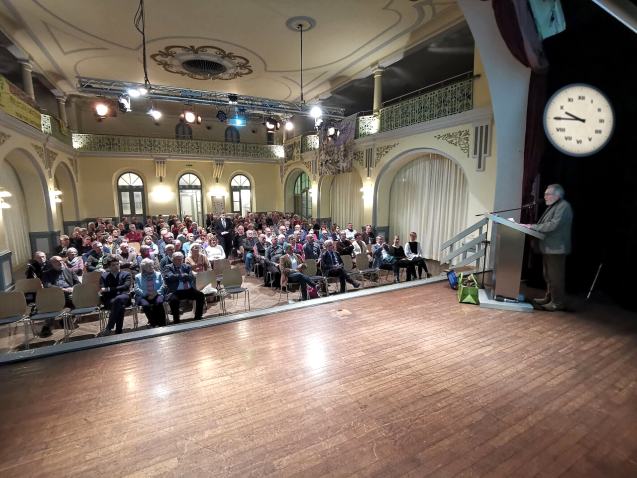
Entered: 9.45
